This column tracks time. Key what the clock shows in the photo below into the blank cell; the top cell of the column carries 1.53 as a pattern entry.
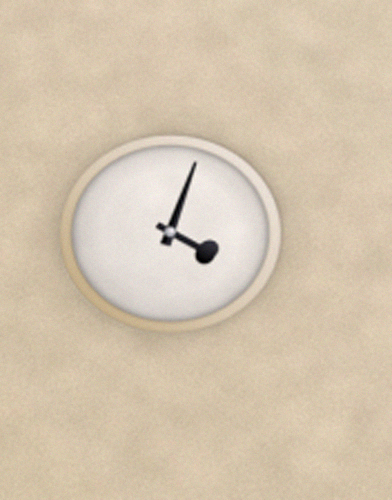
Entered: 4.03
